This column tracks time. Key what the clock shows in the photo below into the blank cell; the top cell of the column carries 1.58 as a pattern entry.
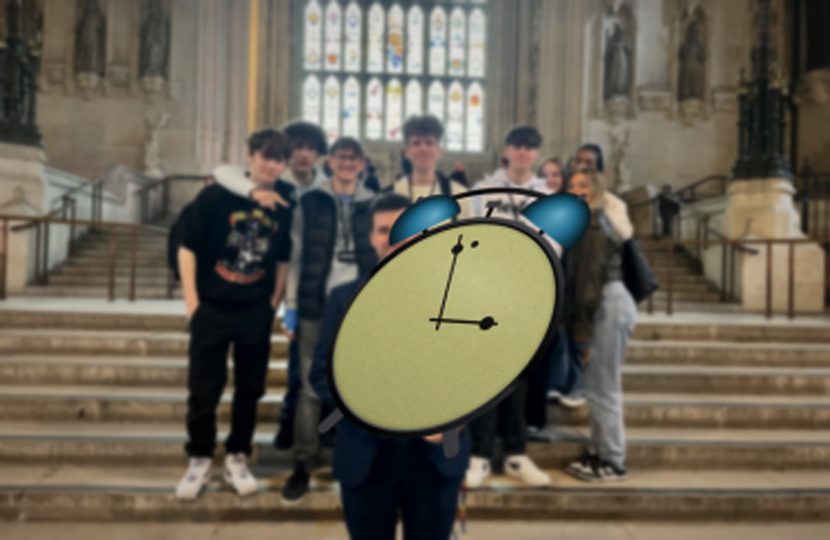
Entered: 2.58
